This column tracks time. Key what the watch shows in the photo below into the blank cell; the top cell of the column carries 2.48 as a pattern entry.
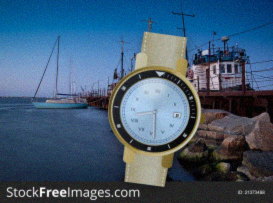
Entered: 8.29
